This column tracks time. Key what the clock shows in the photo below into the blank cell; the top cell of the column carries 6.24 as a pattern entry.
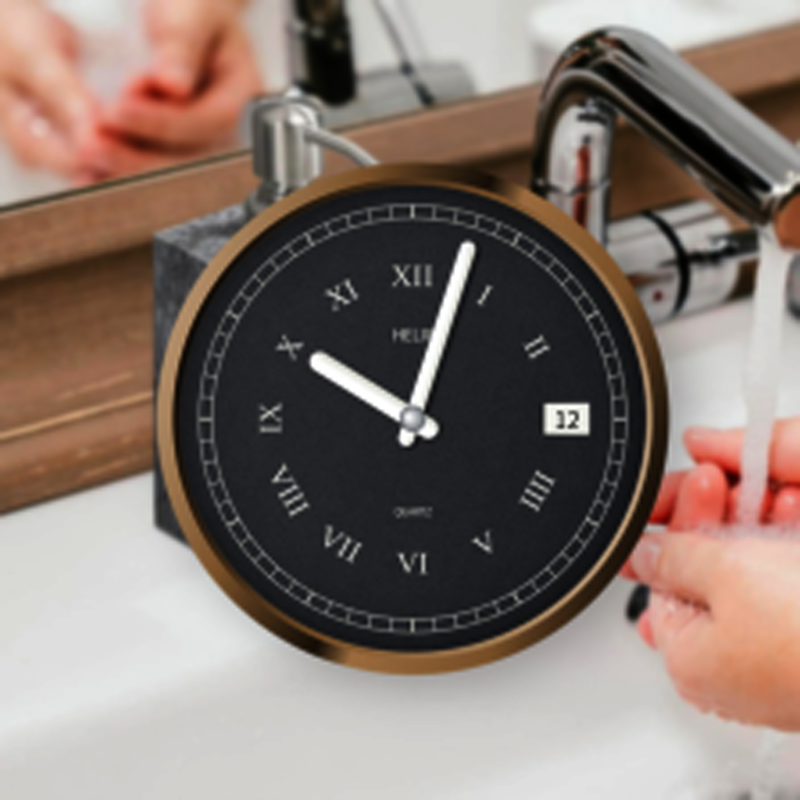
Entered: 10.03
